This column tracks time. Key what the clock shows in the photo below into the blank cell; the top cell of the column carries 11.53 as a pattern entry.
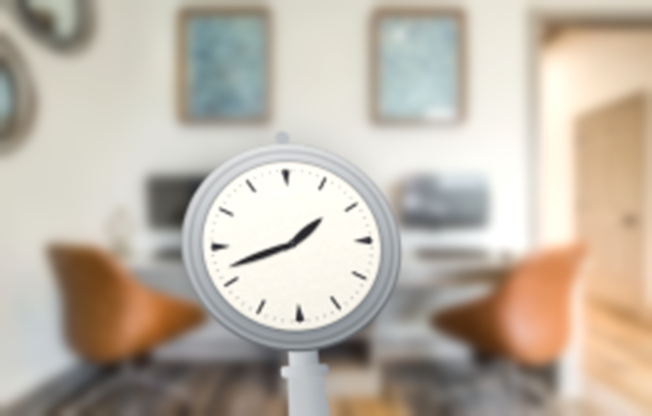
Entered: 1.42
